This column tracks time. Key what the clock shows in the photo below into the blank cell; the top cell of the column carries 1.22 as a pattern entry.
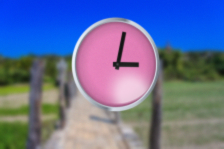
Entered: 3.02
